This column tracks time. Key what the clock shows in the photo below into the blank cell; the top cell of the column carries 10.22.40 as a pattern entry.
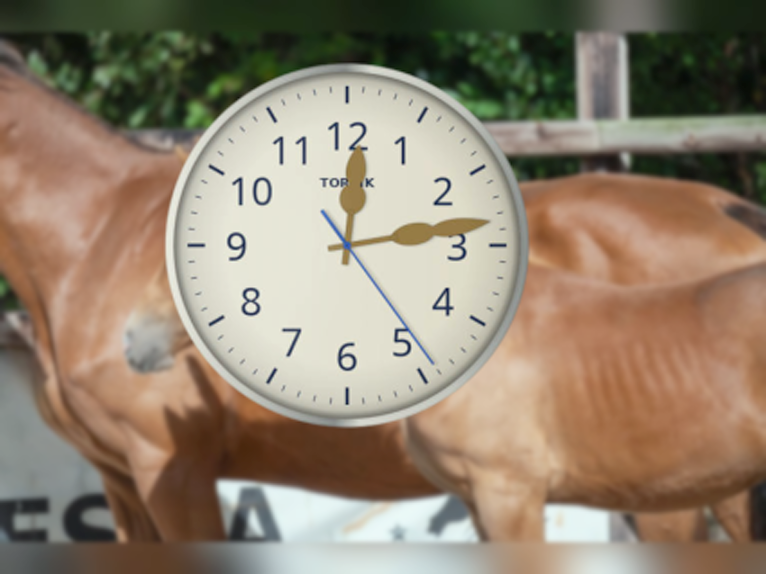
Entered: 12.13.24
